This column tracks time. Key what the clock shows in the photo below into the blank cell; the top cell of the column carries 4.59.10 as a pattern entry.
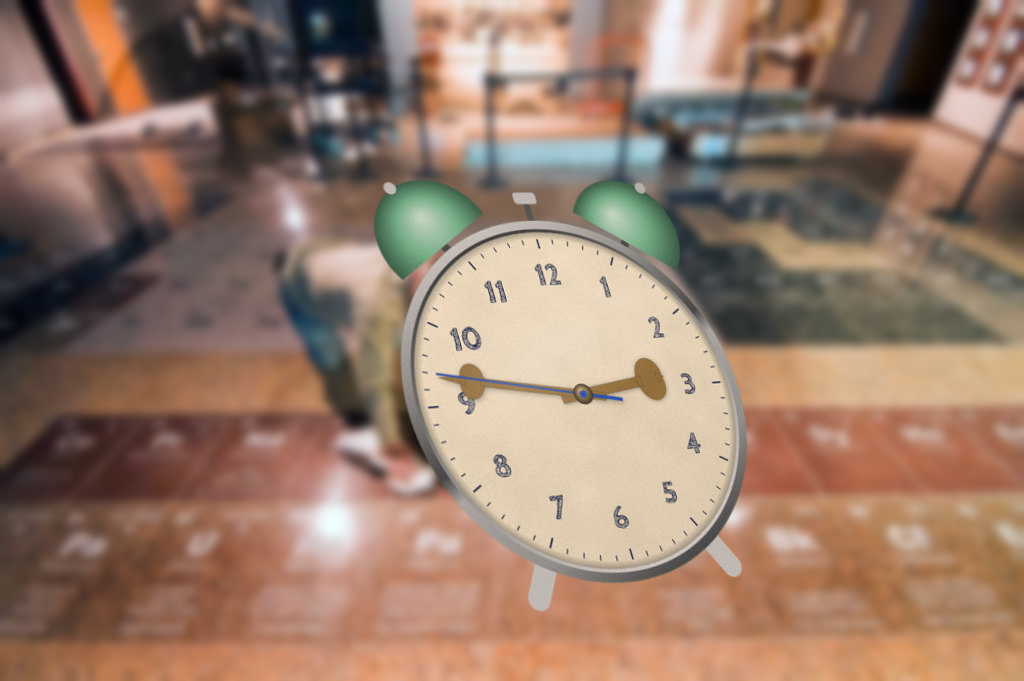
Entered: 2.46.47
